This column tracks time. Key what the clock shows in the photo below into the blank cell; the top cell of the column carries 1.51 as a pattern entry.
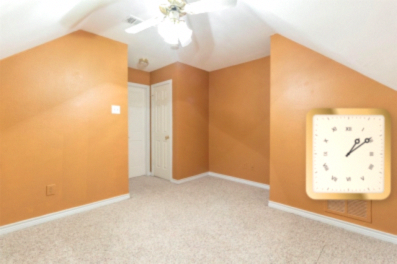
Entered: 1.09
